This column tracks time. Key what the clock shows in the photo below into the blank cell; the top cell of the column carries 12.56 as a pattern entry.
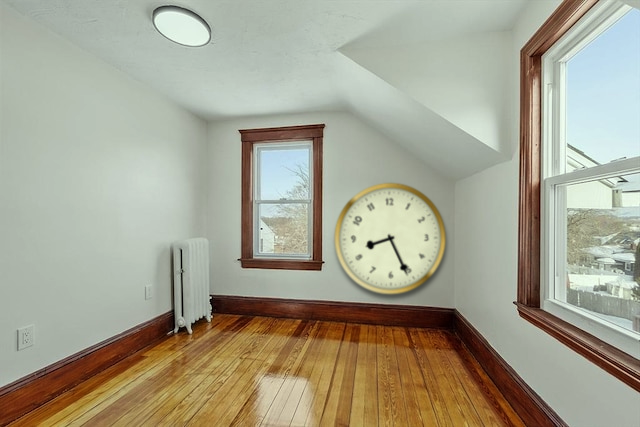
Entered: 8.26
